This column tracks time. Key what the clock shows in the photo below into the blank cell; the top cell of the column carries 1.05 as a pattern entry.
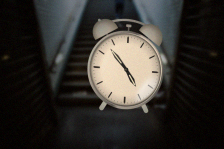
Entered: 4.53
